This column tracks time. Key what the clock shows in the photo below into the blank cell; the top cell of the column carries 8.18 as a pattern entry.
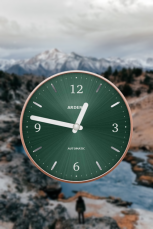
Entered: 12.47
